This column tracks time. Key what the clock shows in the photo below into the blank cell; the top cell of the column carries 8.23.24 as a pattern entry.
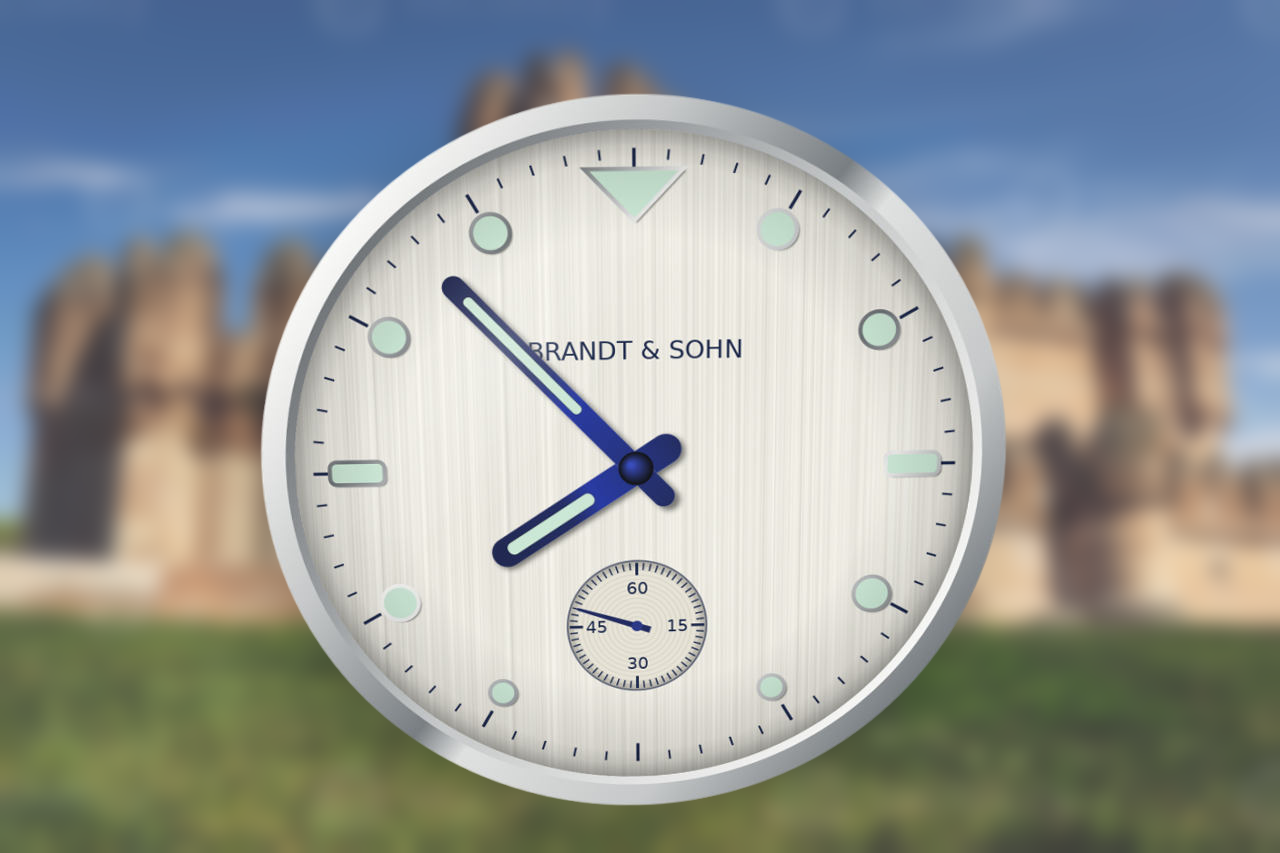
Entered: 7.52.48
